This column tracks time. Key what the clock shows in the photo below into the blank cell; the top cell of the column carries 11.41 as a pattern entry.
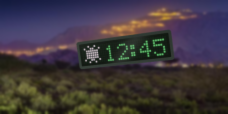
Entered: 12.45
